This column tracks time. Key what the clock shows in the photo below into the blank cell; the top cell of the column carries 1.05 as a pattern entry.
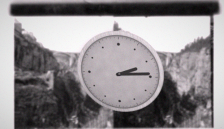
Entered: 2.14
